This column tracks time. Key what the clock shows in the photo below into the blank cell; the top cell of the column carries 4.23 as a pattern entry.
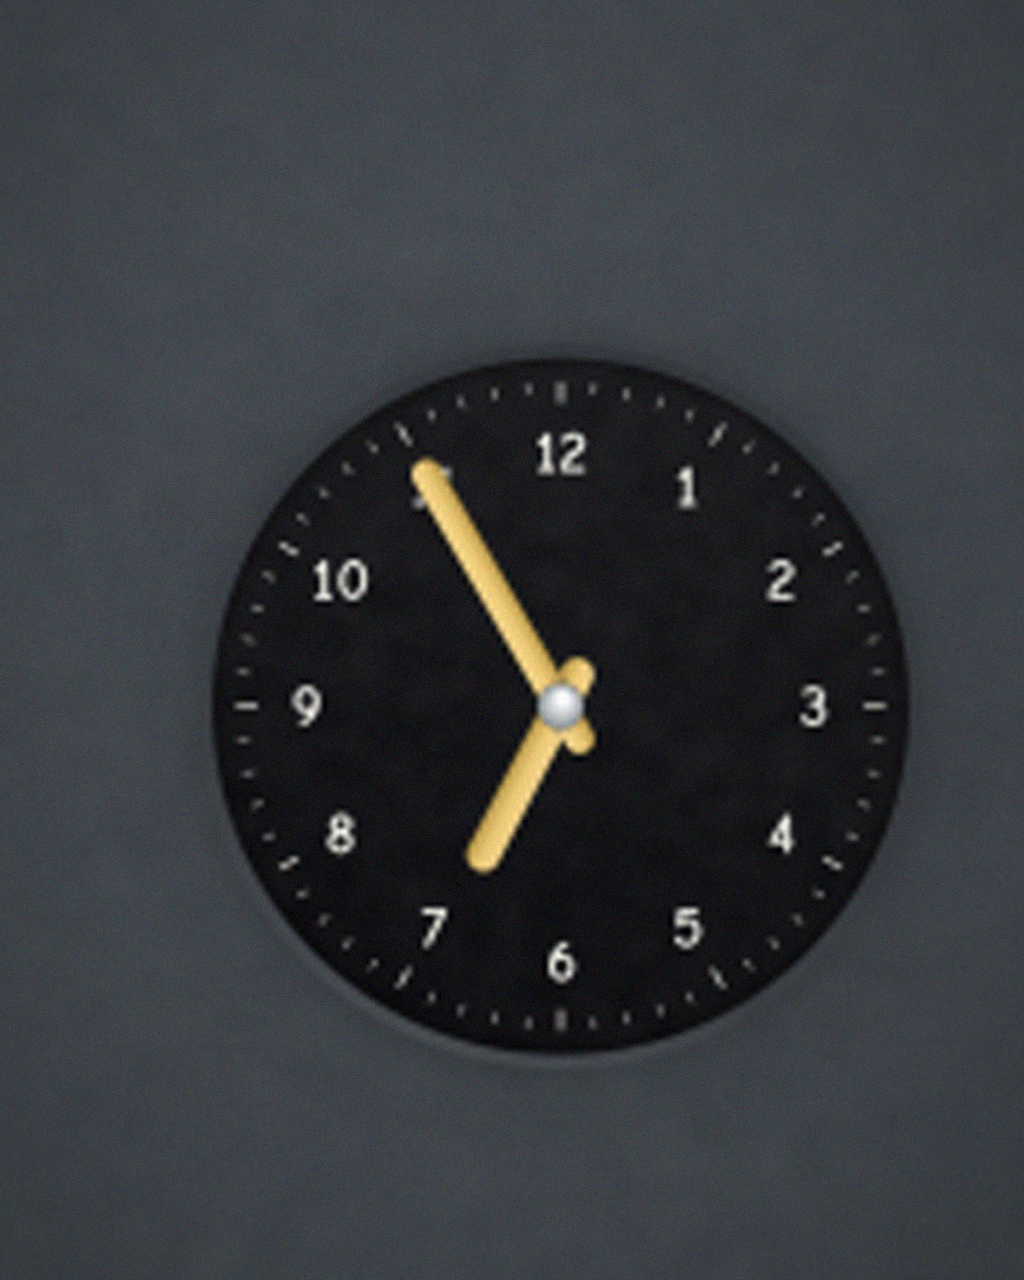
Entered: 6.55
